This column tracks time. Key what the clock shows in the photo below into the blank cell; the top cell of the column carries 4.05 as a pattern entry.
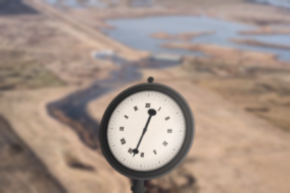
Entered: 12.33
